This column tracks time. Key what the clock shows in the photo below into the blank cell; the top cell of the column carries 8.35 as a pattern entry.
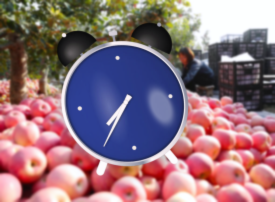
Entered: 7.36
